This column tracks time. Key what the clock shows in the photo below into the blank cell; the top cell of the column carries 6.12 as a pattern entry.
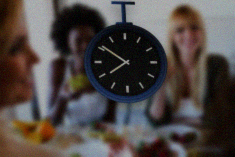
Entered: 7.51
